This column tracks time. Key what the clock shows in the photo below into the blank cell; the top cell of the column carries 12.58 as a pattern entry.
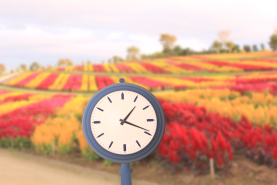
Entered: 1.19
